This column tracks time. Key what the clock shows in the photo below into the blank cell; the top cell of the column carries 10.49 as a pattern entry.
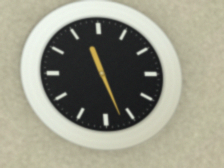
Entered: 11.27
